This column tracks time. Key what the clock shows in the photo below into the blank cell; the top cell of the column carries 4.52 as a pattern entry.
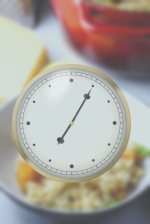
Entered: 7.05
